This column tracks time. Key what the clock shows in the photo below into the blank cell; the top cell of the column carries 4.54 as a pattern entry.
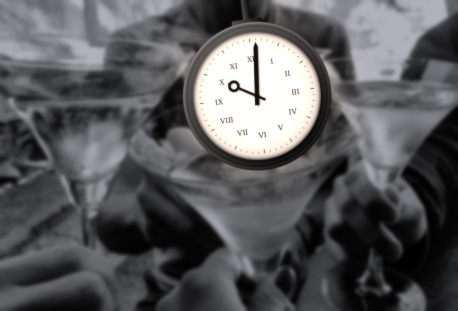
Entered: 10.01
